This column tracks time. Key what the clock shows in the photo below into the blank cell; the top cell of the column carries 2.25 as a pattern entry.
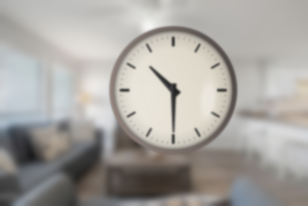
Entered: 10.30
